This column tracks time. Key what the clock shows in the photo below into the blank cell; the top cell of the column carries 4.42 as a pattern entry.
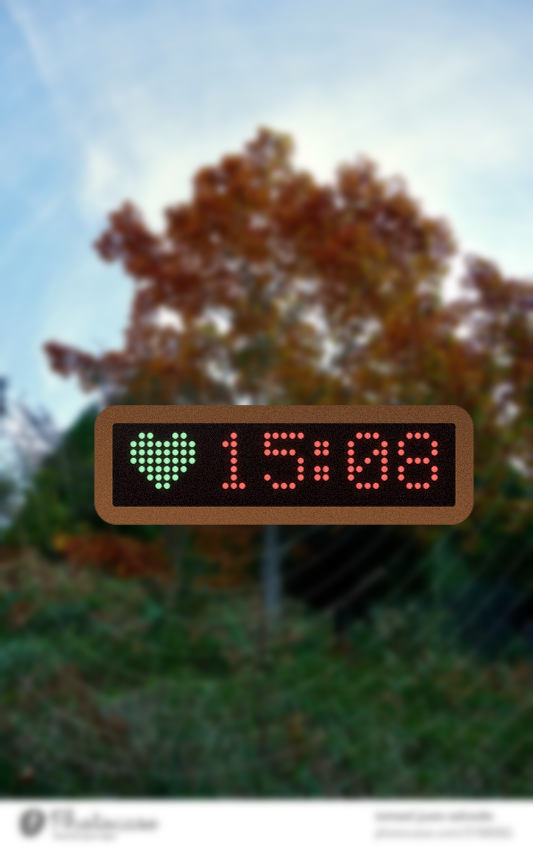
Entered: 15.08
